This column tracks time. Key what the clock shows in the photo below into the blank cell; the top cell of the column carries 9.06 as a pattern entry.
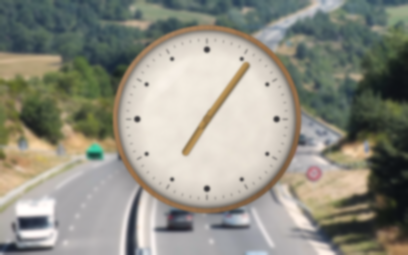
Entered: 7.06
